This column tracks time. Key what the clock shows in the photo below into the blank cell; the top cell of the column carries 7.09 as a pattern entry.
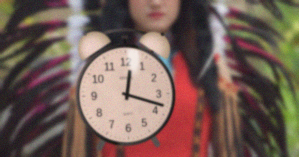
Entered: 12.18
